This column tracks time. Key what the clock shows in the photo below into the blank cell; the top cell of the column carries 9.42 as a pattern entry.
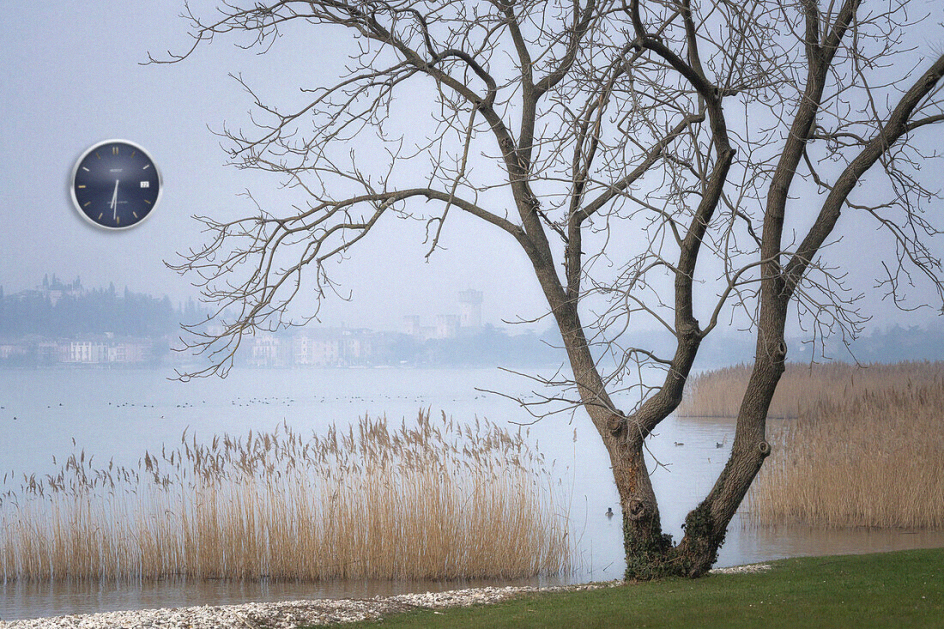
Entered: 6.31
